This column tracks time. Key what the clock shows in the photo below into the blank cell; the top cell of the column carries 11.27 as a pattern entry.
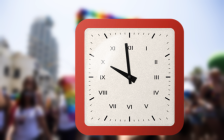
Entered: 9.59
